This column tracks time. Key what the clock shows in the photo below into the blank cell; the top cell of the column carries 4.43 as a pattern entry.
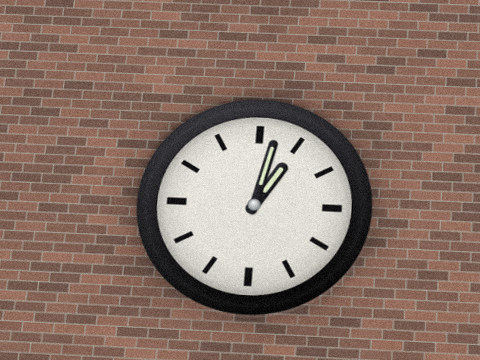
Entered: 1.02
